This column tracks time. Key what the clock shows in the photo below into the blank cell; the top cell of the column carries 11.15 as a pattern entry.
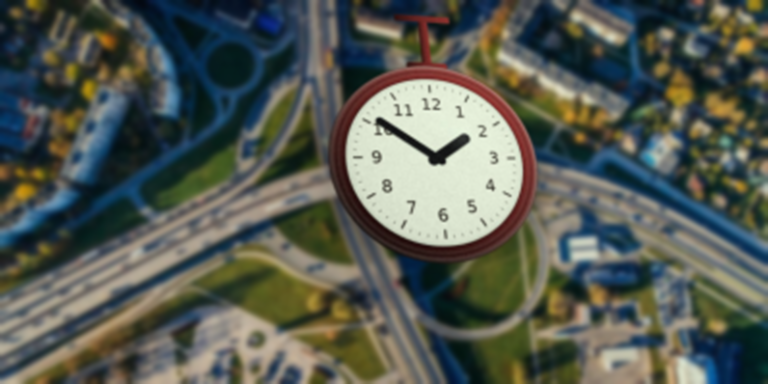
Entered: 1.51
